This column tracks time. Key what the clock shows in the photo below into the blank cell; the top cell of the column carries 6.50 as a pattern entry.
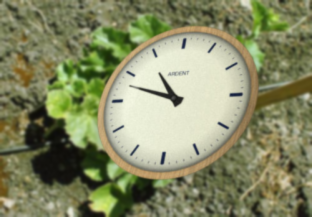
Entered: 10.48
